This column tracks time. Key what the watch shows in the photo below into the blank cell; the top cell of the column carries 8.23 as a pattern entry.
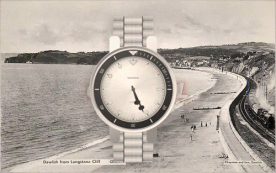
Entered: 5.26
